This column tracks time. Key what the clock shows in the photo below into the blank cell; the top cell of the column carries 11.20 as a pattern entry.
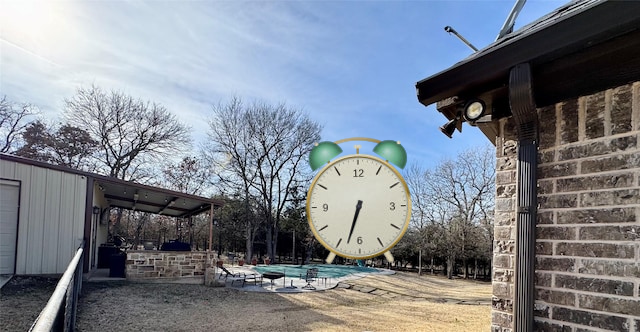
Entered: 6.33
